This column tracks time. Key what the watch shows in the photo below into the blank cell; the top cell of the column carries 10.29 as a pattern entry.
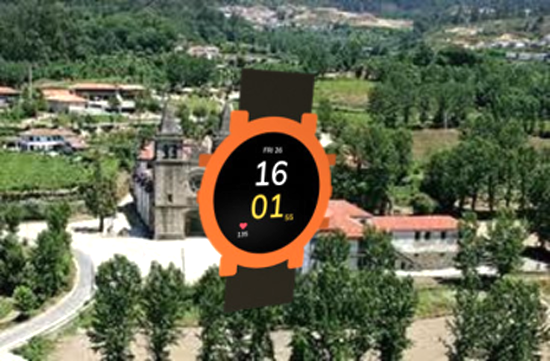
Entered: 16.01
